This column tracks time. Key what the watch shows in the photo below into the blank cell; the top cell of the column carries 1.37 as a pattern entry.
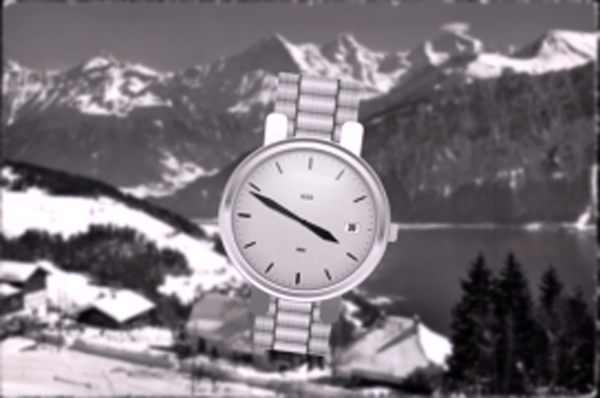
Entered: 3.49
